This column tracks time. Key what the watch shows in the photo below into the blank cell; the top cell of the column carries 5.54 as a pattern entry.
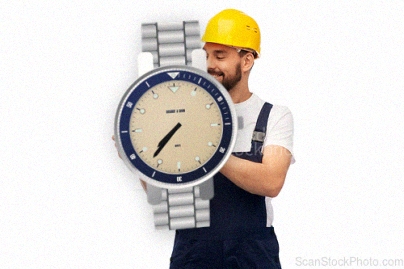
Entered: 7.37
